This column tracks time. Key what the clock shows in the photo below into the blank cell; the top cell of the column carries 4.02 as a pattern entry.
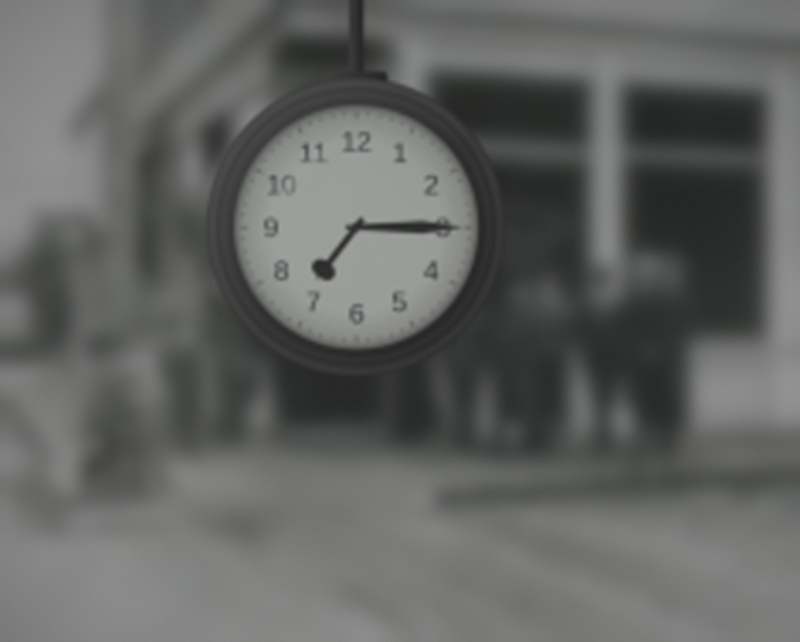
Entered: 7.15
